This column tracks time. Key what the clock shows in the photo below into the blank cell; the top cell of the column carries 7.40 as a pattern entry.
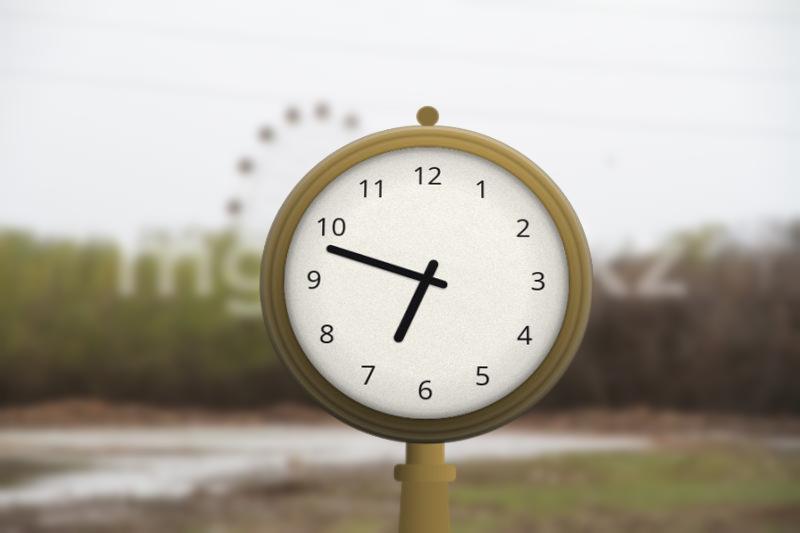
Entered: 6.48
